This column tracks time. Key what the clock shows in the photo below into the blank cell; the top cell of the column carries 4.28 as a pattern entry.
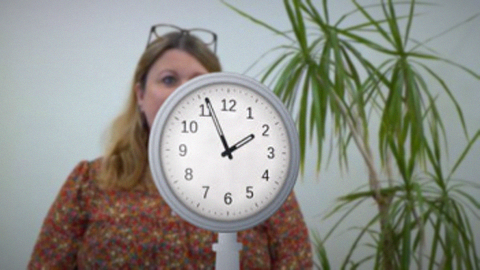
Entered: 1.56
